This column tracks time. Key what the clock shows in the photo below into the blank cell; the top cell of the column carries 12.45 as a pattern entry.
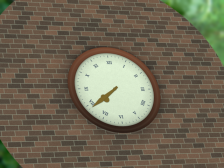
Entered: 7.39
